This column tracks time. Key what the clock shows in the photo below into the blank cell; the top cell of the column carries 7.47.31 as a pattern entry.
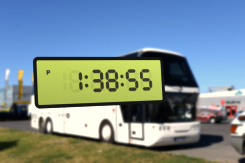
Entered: 1.38.55
